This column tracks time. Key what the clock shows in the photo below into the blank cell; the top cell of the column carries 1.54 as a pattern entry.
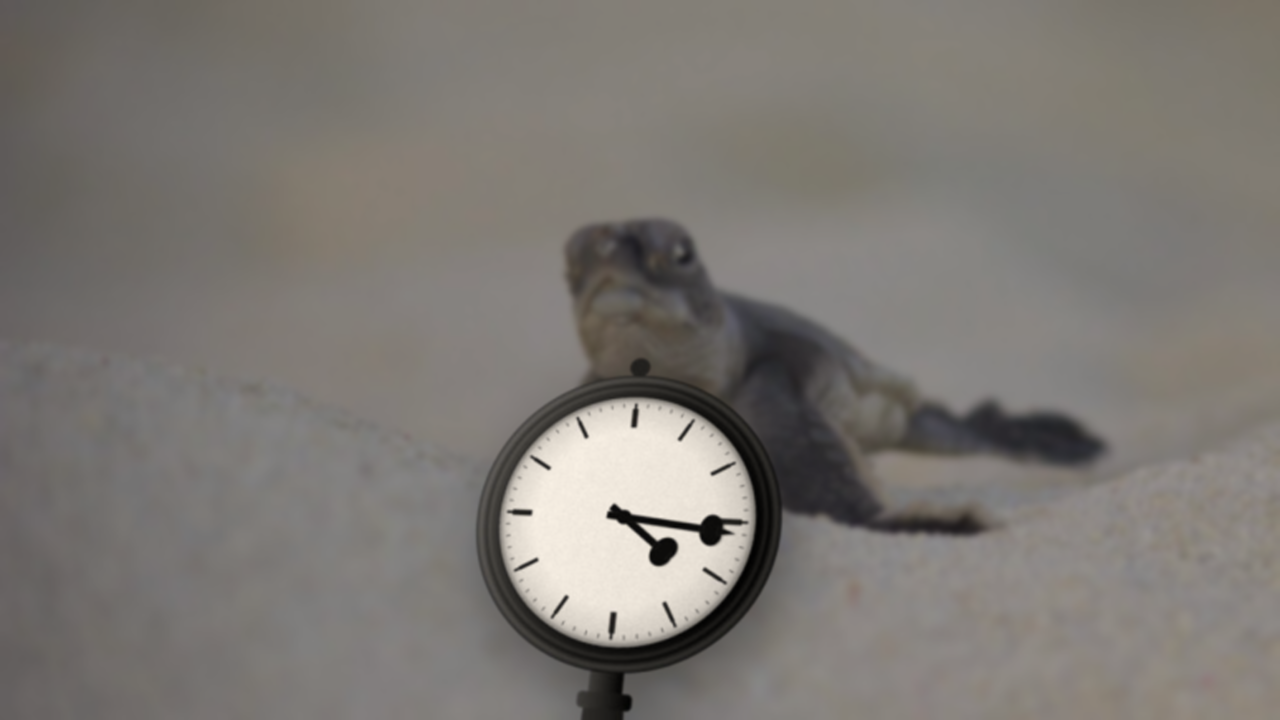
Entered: 4.16
